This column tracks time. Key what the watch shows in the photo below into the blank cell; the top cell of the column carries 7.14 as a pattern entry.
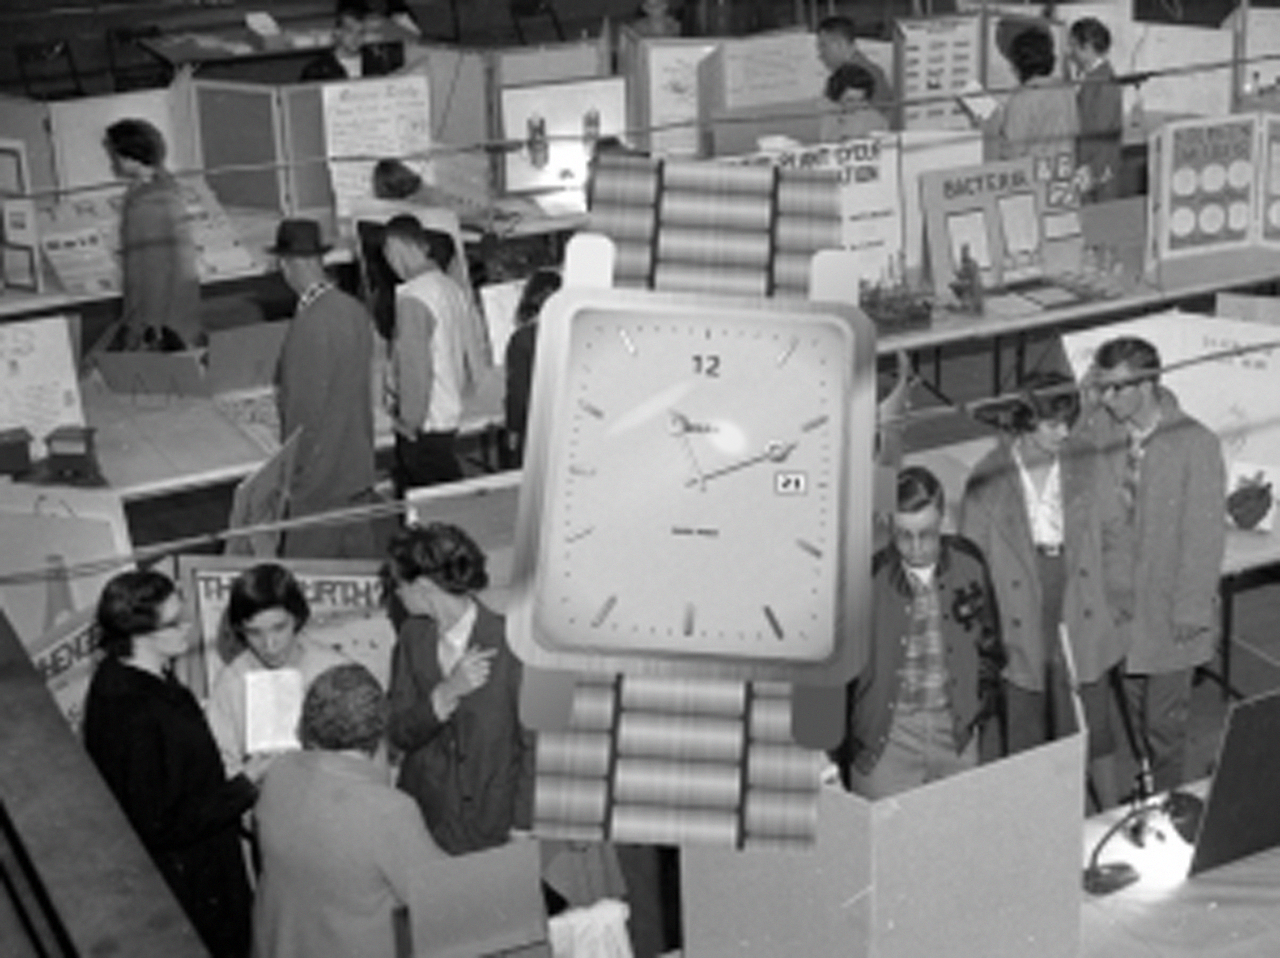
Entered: 11.11
